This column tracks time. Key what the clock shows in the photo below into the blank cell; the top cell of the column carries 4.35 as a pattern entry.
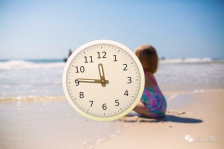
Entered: 11.46
